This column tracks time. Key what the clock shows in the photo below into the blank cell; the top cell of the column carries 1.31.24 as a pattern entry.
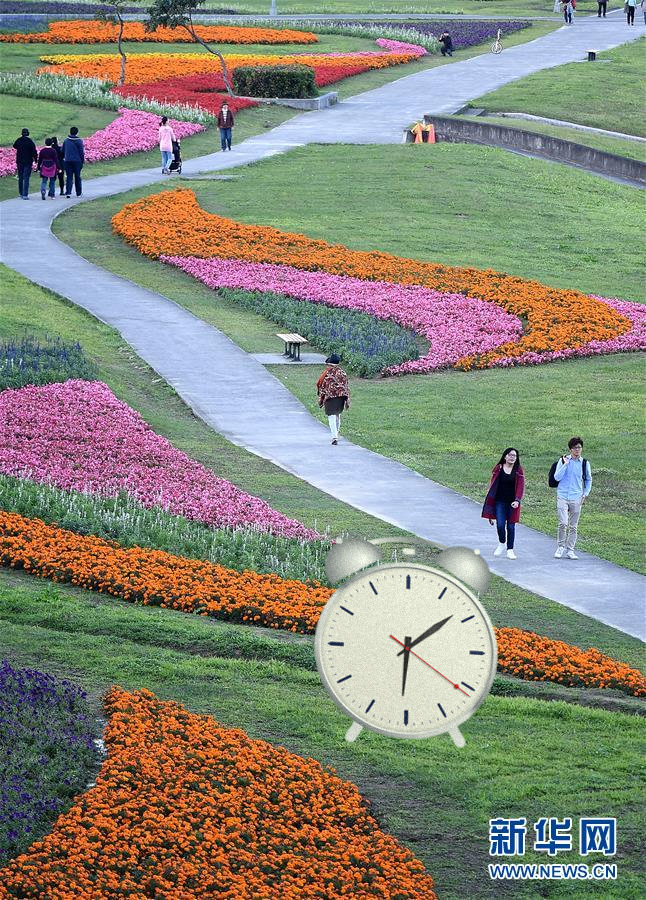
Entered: 6.08.21
